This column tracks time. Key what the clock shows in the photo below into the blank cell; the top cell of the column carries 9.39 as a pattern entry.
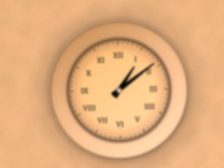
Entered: 1.09
